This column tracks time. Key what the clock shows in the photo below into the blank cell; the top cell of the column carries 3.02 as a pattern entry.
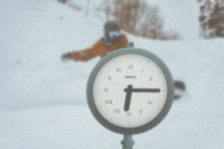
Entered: 6.15
